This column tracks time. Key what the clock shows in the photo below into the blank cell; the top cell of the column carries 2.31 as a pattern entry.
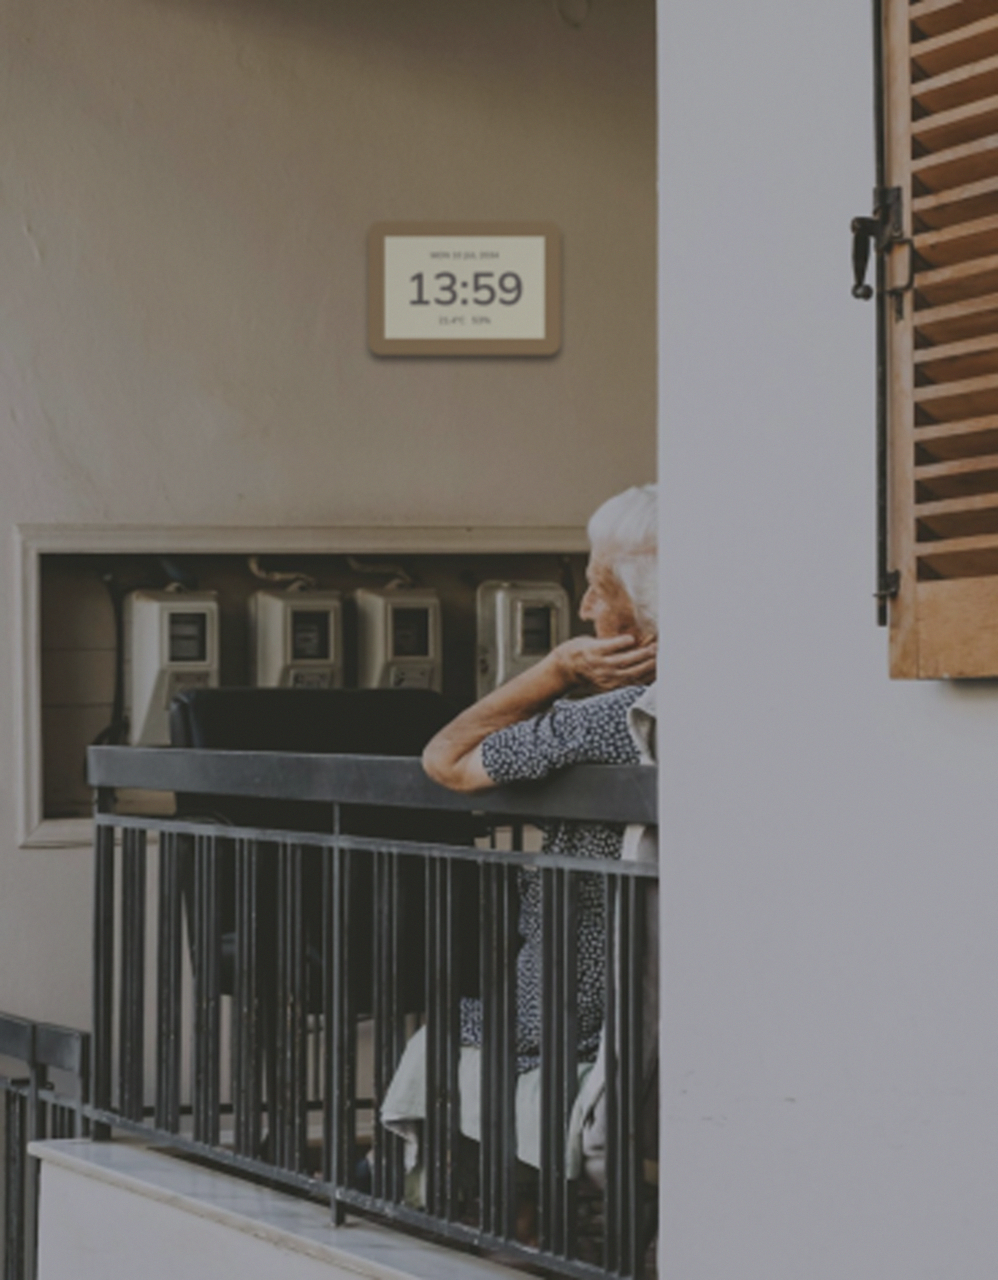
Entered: 13.59
